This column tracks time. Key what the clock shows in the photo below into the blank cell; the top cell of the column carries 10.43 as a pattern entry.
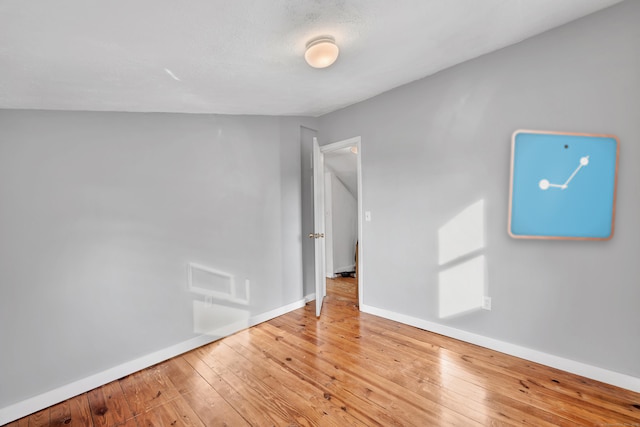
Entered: 9.06
